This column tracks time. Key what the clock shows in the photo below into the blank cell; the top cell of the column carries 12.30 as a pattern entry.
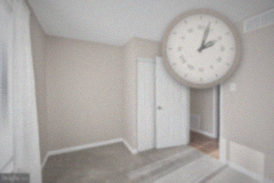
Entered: 2.03
